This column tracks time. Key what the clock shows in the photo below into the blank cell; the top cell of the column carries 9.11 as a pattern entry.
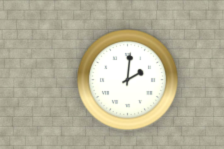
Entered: 2.01
